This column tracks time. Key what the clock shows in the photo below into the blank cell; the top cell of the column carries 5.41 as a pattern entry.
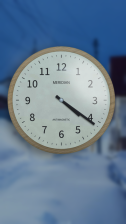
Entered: 4.21
